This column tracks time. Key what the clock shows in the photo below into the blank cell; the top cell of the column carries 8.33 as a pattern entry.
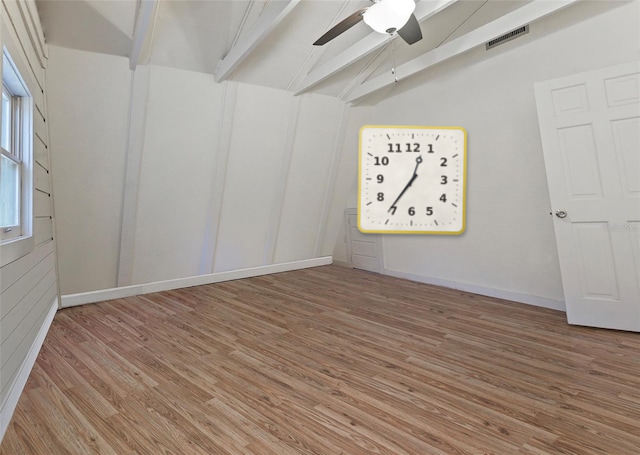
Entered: 12.36
